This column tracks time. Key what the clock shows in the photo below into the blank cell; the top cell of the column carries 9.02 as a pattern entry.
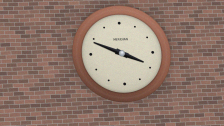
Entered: 3.49
